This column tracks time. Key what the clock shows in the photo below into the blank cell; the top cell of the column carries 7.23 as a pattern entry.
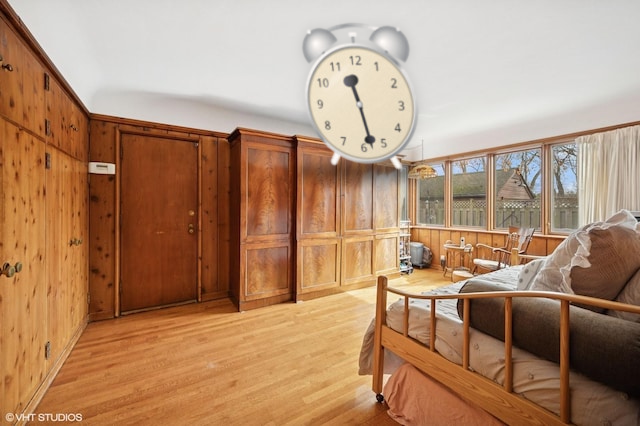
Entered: 11.28
